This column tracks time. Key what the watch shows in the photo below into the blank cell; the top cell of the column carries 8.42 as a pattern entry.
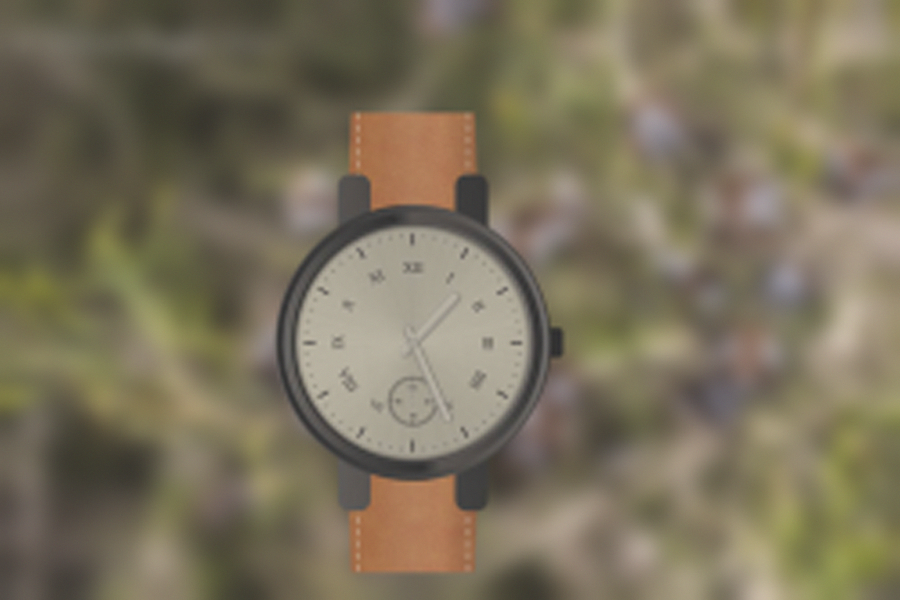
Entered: 1.26
